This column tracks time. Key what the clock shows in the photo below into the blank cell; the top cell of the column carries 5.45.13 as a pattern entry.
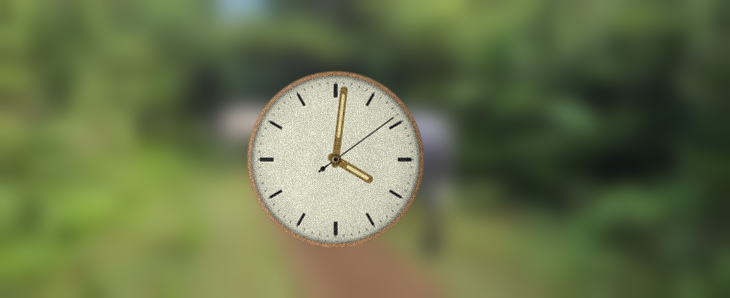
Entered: 4.01.09
